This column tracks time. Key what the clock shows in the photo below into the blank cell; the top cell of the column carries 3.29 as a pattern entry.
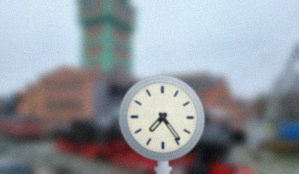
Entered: 7.24
